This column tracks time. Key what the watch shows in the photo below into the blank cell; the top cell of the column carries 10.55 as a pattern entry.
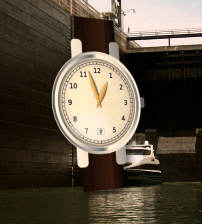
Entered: 12.57
